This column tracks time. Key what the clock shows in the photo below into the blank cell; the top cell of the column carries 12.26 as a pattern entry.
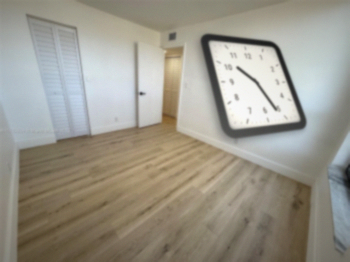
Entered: 10.26
